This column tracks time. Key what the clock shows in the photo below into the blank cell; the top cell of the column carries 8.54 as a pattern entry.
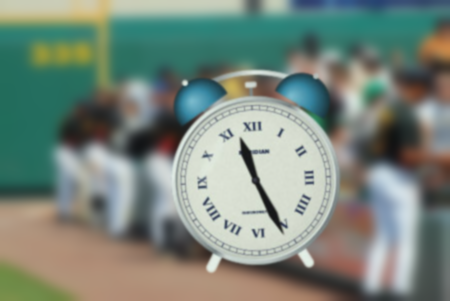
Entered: 11.26
